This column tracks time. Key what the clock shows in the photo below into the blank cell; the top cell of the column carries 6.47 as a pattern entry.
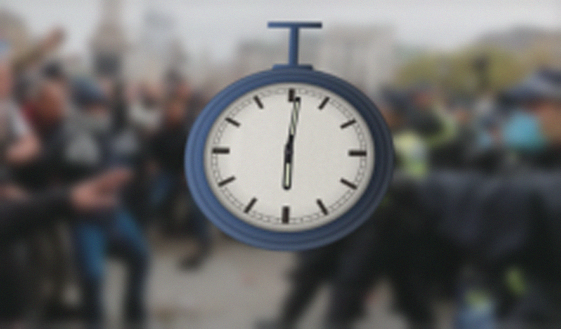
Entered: 6.01
